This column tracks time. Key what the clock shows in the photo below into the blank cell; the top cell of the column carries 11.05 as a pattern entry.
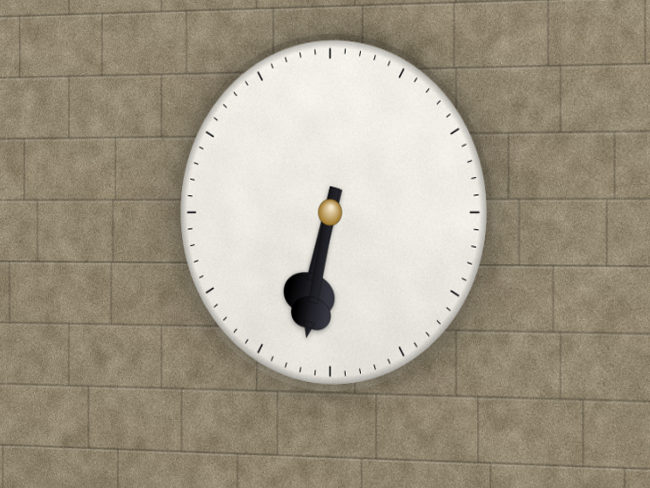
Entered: 6.32
